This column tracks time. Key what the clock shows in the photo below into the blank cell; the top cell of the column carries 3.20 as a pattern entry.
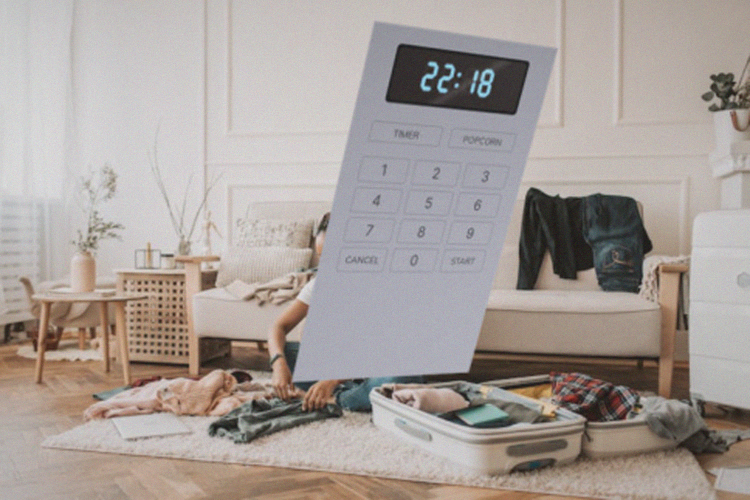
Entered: 22.18
